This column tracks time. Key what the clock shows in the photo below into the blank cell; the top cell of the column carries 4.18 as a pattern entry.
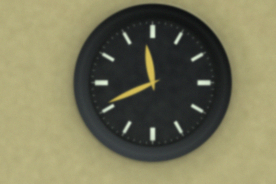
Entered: 11.41
